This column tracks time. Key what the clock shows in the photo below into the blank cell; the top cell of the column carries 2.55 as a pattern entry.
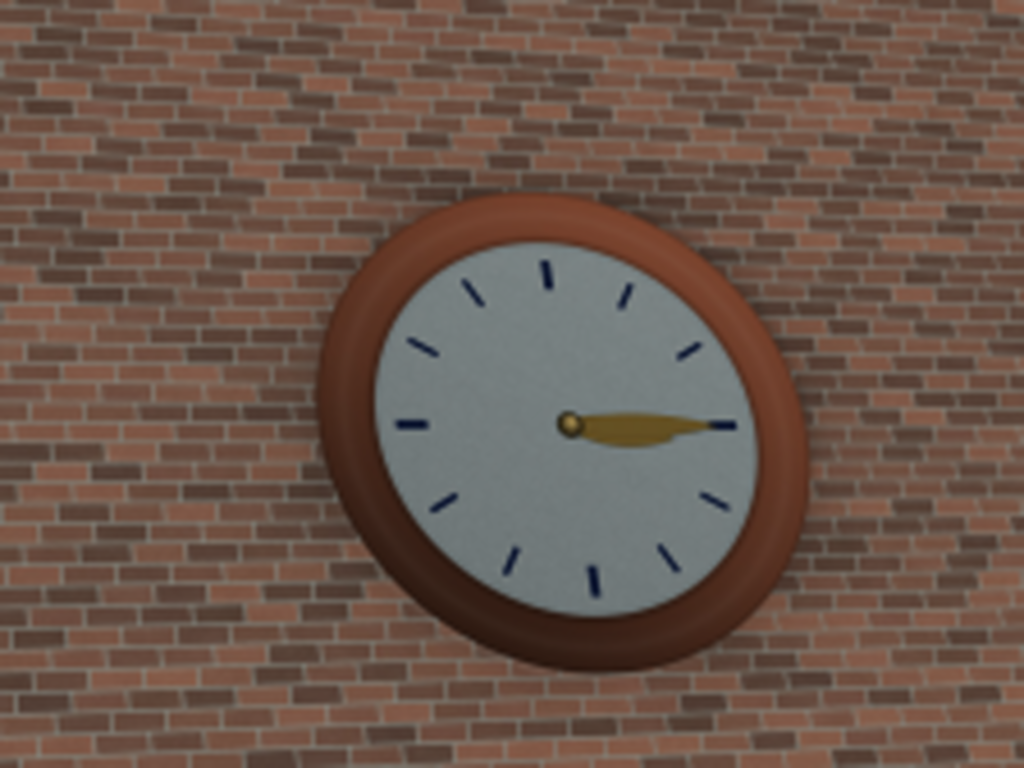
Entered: 3.15
